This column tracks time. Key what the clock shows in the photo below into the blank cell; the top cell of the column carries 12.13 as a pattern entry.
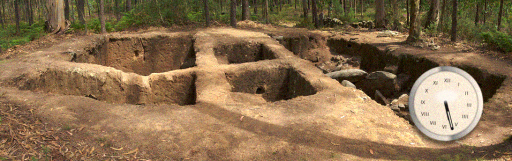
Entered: 5.27
